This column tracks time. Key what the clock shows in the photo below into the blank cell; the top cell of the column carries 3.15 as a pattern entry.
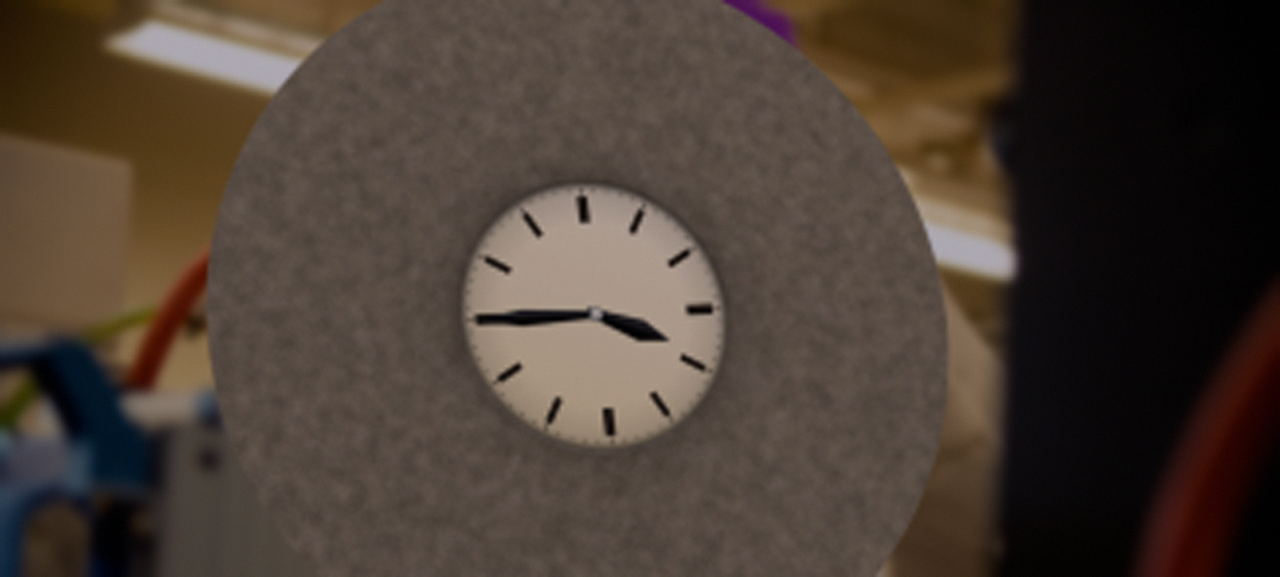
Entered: 3.45
